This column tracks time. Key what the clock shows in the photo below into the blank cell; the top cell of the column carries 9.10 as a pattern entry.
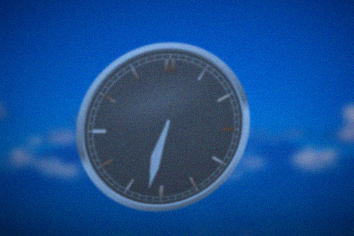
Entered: 6.32
